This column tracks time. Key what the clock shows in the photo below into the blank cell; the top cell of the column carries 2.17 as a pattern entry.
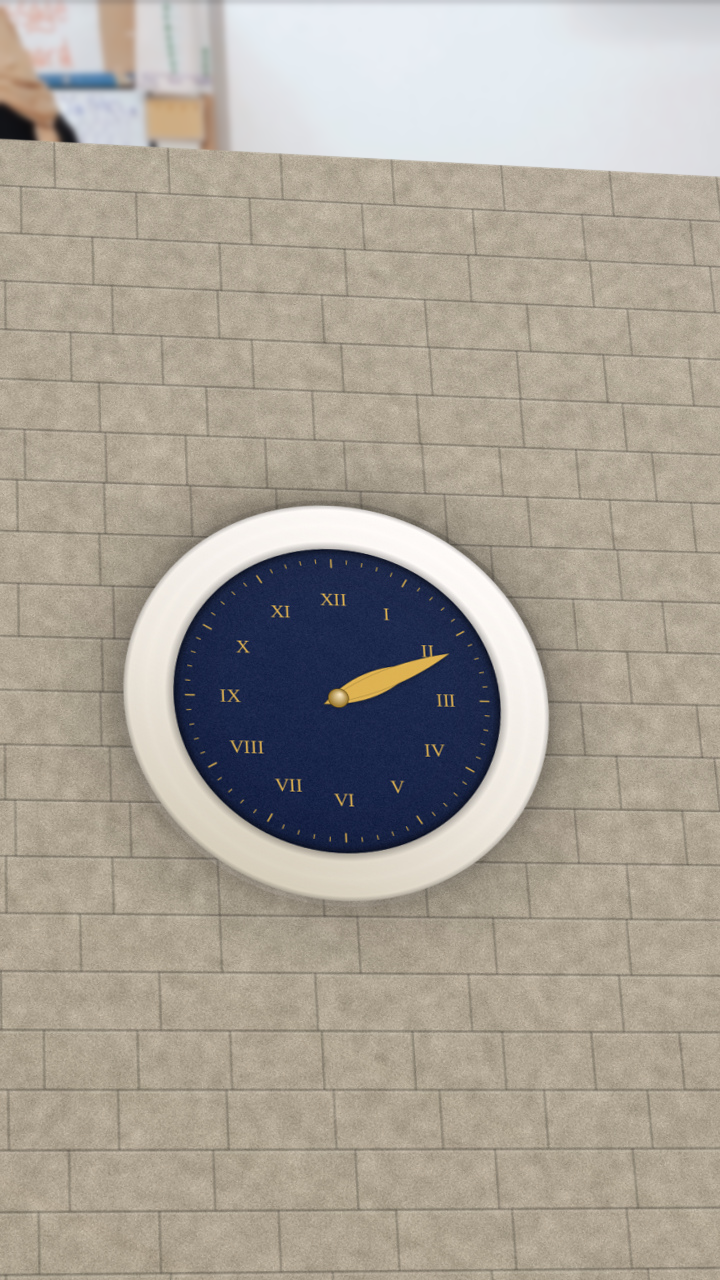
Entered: 2.11
